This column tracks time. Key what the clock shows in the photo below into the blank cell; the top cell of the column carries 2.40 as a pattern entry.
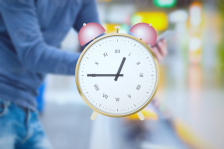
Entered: 12.45
